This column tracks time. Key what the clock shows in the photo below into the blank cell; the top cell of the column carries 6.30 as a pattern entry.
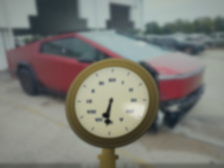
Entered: 6.31
